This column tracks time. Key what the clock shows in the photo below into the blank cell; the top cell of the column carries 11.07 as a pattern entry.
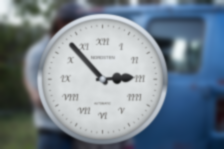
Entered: 2.53
